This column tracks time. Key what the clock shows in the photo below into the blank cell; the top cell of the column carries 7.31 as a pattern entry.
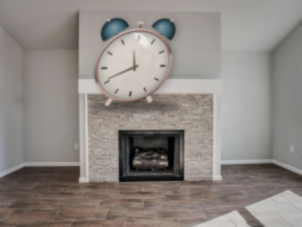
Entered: 11.41
